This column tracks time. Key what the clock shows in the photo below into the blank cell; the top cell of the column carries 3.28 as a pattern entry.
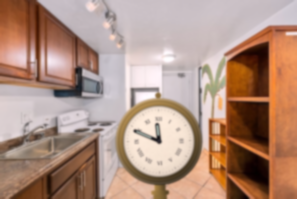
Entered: 11.49
